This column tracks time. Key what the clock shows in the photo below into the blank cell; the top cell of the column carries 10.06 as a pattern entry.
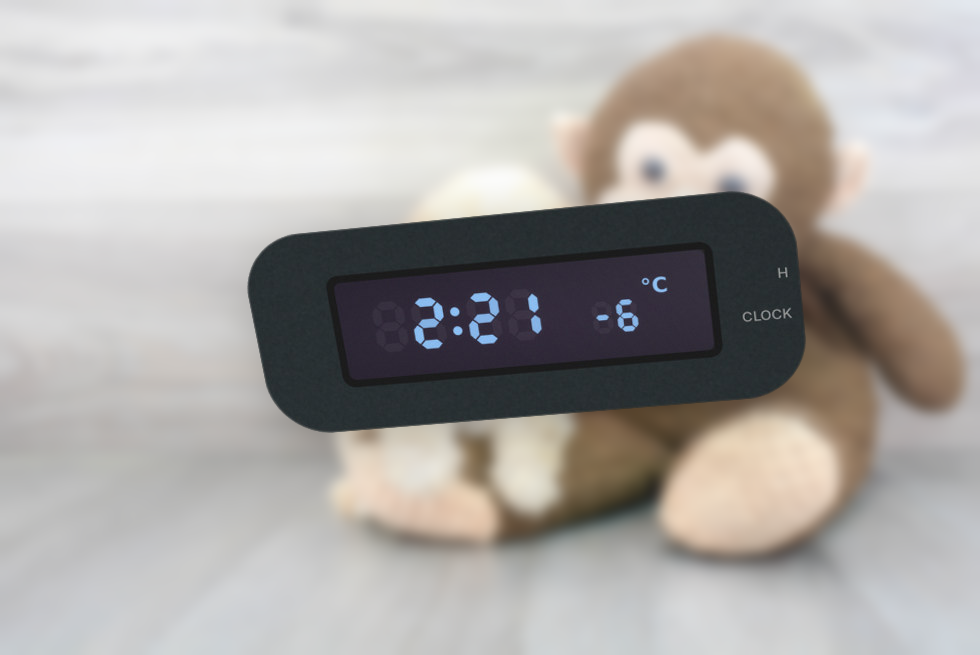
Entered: 2.21
